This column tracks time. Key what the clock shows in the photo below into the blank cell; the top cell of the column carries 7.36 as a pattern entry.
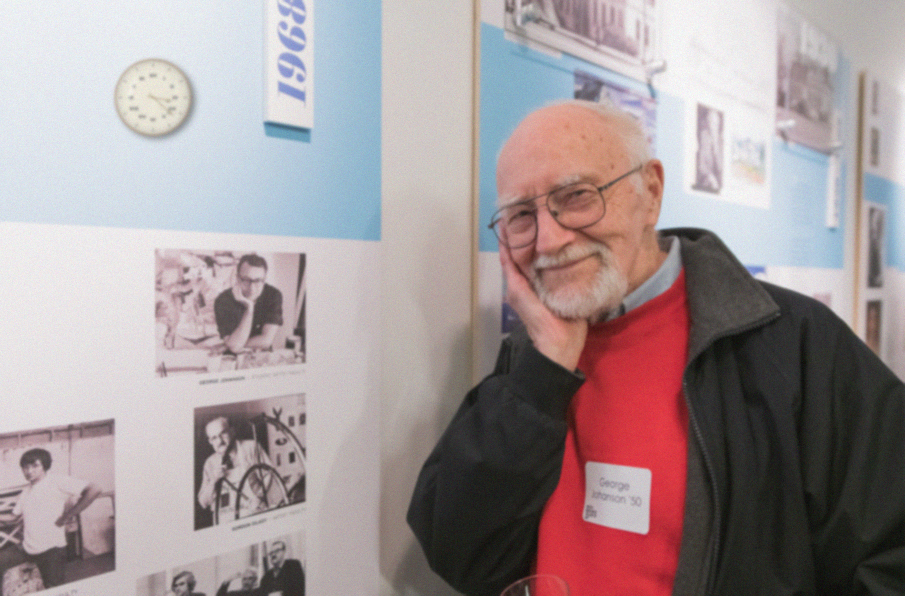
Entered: 3.22
